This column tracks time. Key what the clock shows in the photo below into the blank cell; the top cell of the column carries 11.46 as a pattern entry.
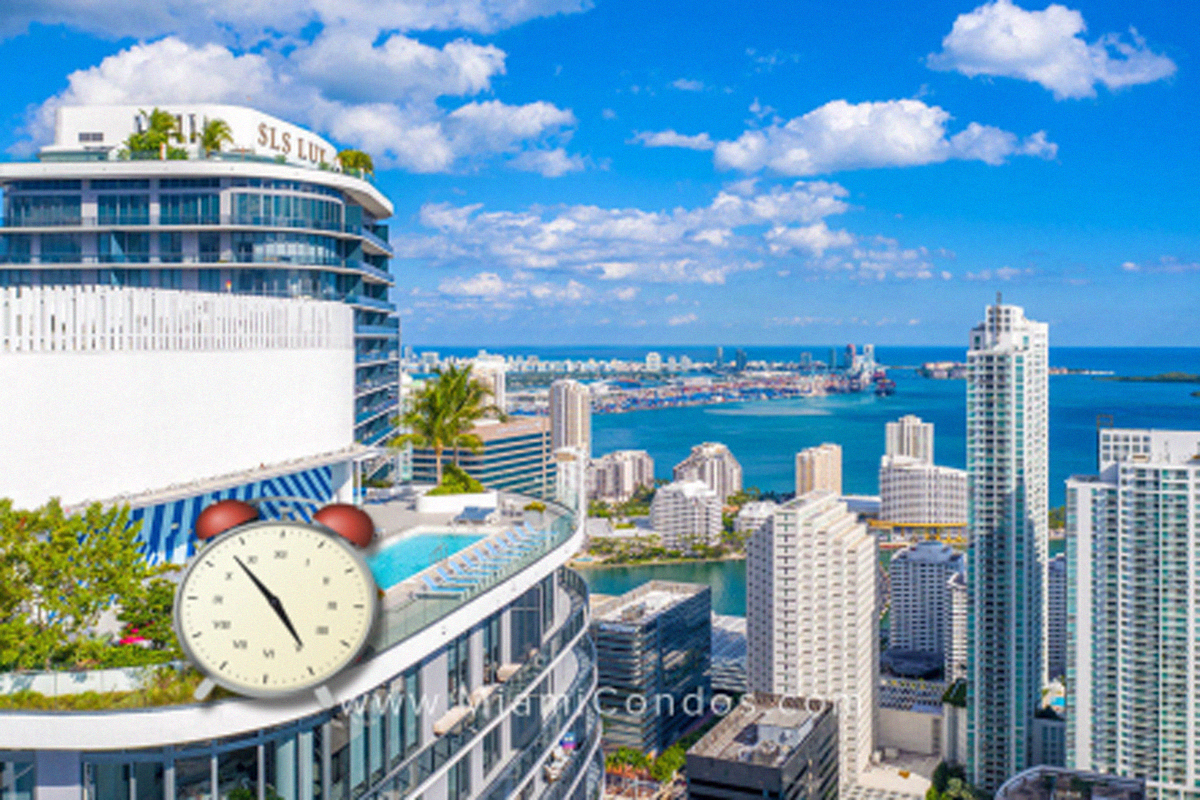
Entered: 4.53
